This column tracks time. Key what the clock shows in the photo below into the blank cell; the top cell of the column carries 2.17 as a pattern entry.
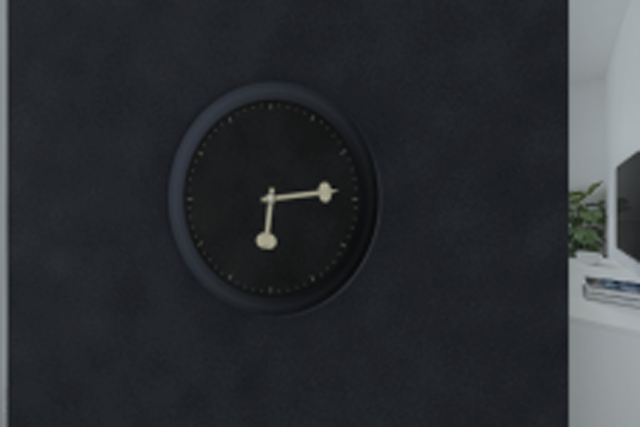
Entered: 6.14
